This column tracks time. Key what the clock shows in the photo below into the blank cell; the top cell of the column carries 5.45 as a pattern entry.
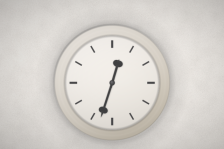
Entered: 12.33
